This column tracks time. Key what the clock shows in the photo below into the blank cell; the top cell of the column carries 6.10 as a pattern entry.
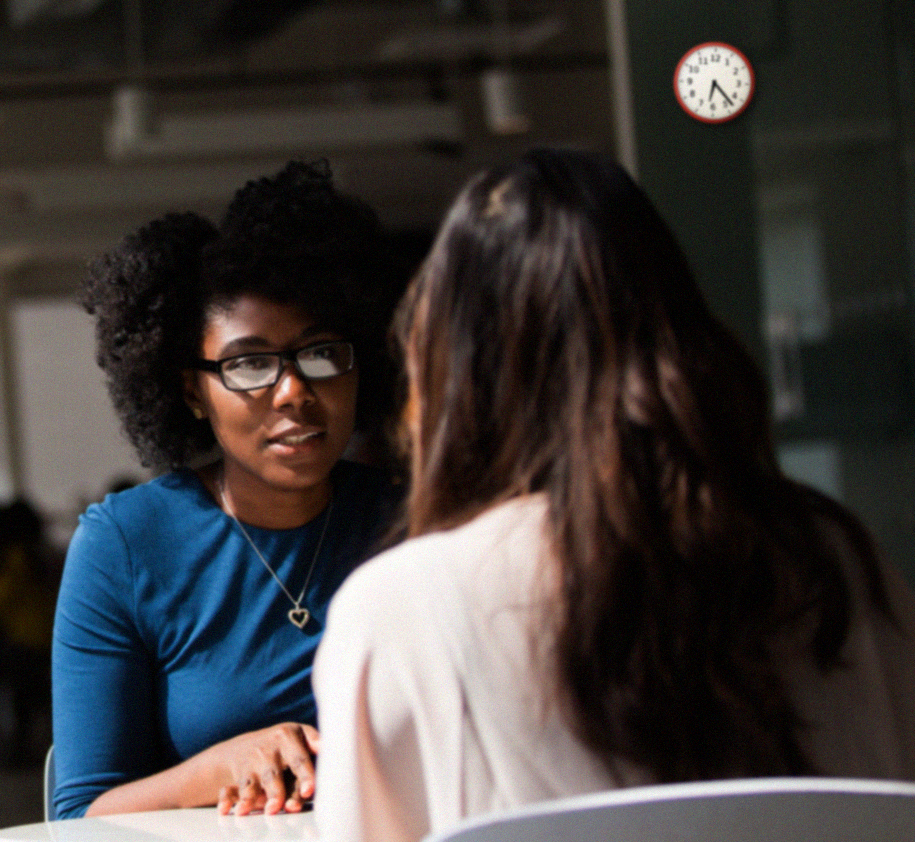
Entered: 6.23
